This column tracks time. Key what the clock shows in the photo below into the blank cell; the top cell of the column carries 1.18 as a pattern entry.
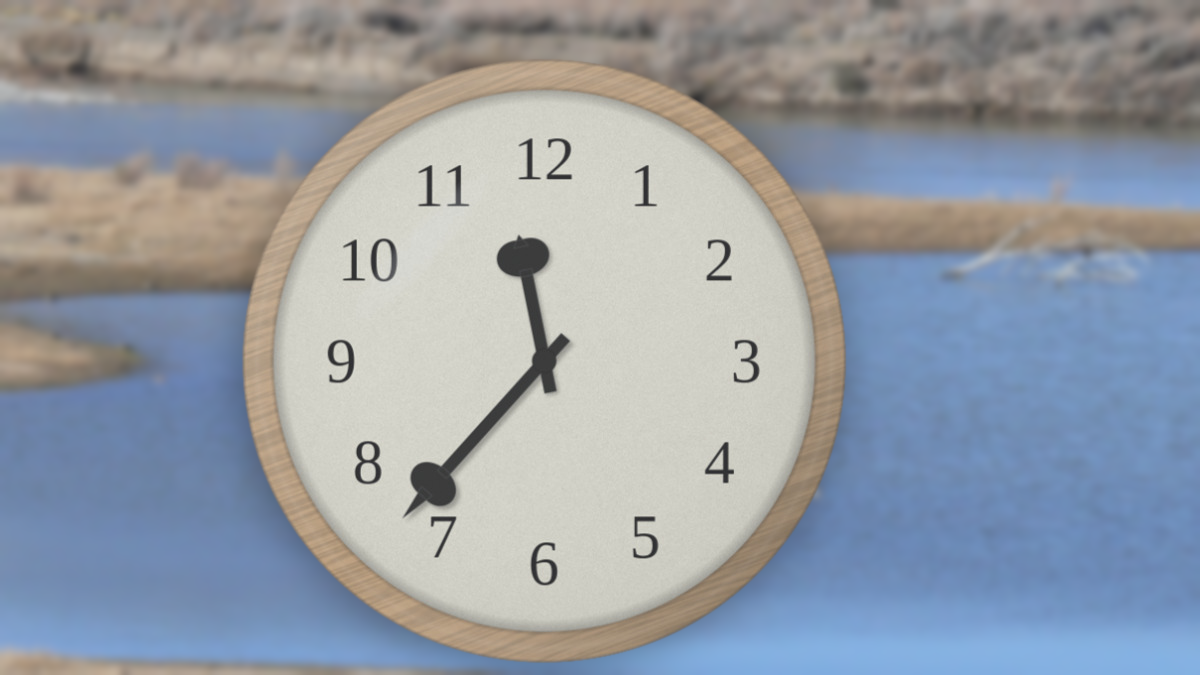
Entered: 11.37
